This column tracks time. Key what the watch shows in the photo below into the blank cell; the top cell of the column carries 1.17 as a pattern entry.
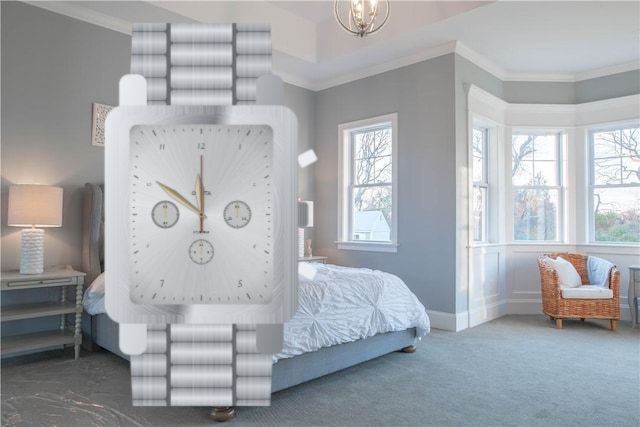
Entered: 11.51
